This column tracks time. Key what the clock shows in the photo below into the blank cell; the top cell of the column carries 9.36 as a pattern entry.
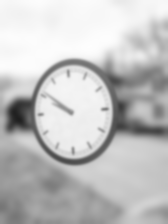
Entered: 9.51
